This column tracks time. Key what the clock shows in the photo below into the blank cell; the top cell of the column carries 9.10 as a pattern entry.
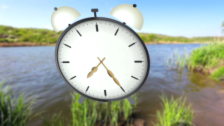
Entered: 7.25
